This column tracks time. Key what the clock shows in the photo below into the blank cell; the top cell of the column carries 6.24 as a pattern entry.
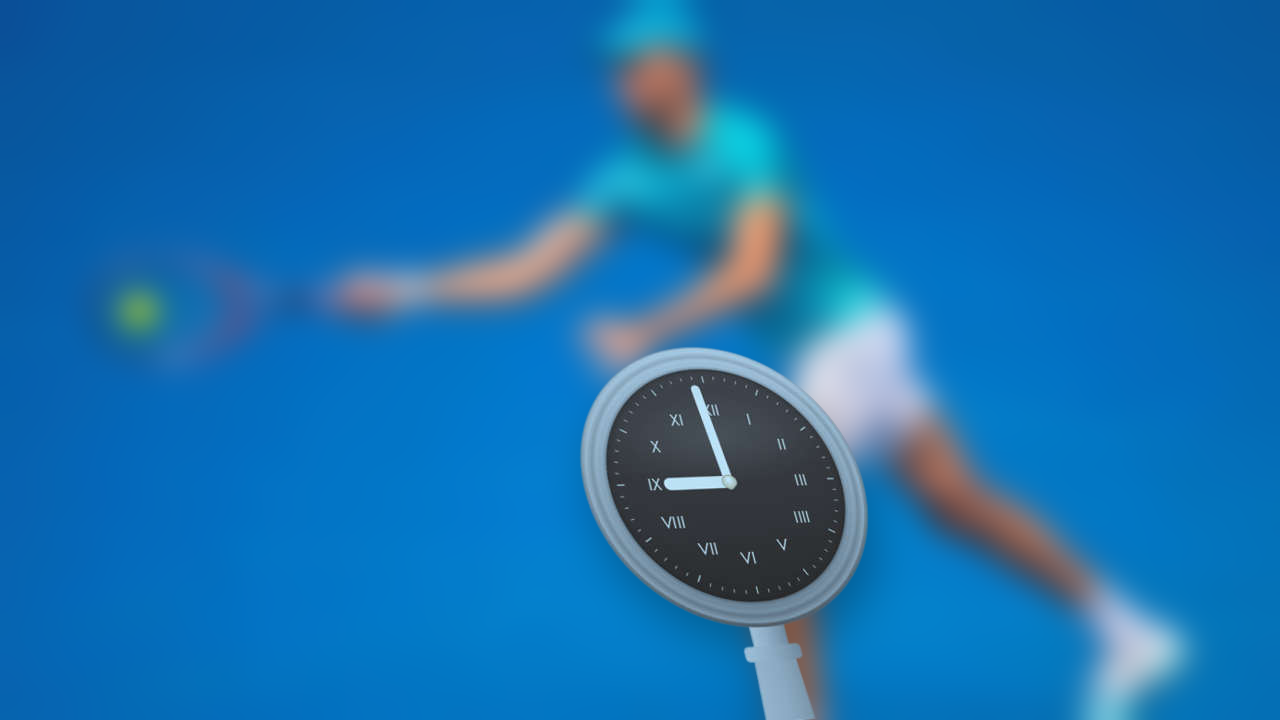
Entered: 8.59
